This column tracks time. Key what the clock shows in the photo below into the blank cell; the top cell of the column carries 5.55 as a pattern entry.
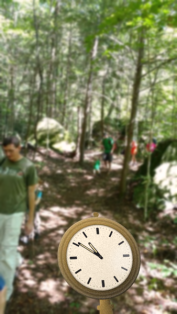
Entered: 10.51
